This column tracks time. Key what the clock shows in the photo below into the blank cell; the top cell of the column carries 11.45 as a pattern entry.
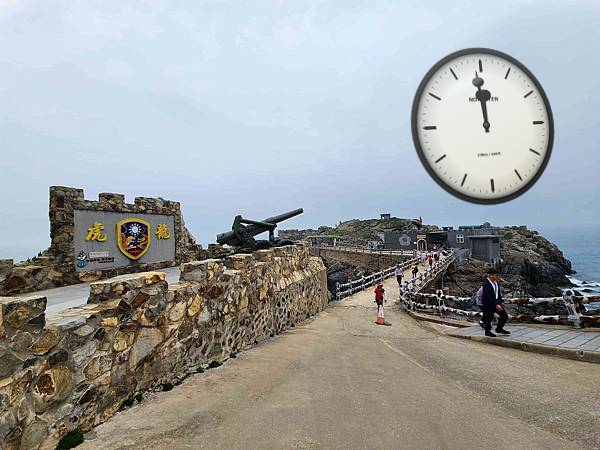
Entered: 11.59
